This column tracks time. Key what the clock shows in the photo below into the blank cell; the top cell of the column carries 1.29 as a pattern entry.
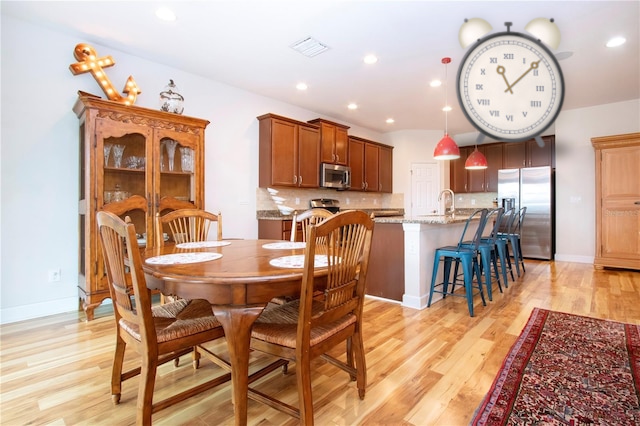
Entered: 11.08
